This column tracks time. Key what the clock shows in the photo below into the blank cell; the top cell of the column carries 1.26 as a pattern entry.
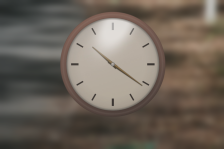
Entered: 10.21
